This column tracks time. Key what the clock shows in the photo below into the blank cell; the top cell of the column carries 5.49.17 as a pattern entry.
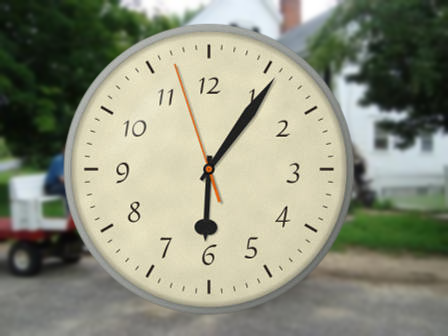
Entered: 6.05.57
